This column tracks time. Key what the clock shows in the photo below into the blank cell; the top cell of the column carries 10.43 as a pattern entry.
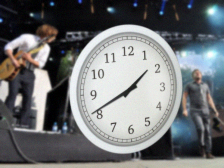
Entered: 1.41
